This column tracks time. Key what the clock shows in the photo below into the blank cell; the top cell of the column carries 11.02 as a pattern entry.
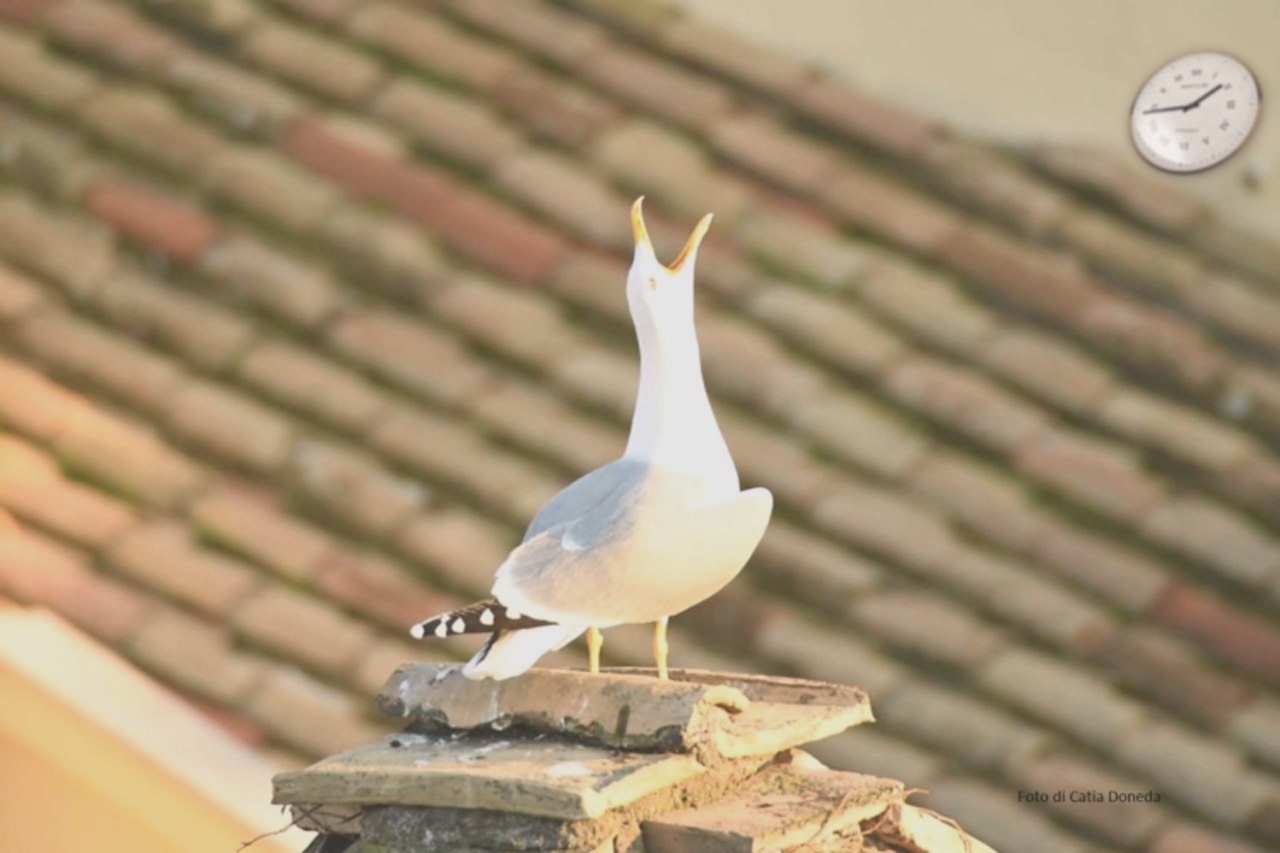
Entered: 1.44
